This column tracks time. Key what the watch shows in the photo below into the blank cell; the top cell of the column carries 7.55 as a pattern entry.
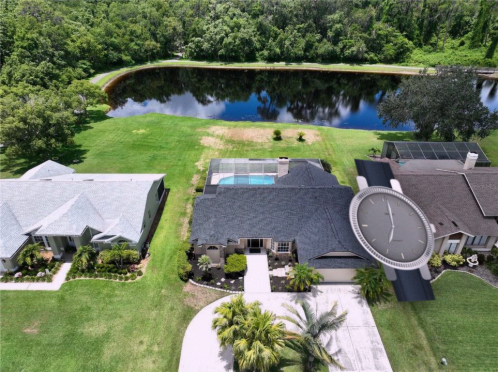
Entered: 7.01
